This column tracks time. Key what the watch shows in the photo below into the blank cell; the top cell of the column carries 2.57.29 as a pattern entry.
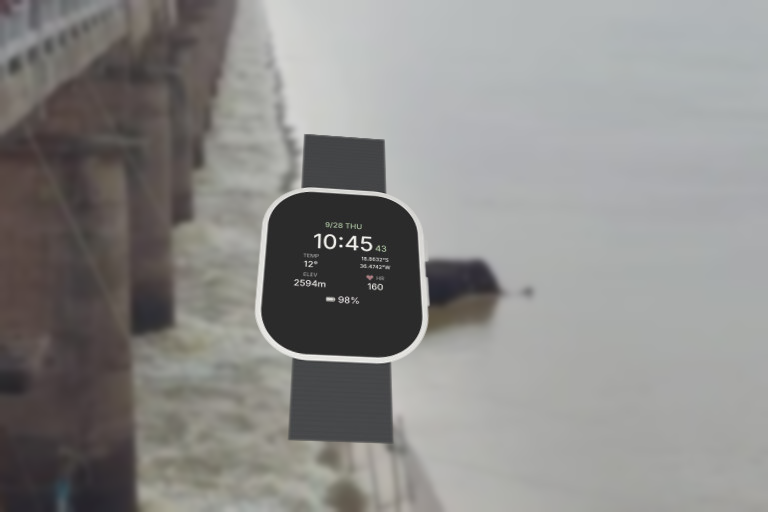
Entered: 10.45.43
